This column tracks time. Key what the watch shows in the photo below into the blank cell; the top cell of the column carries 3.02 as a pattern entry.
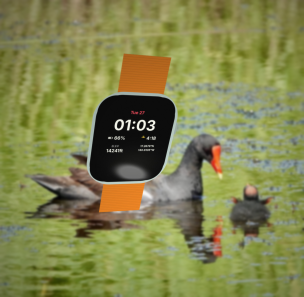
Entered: 1.03
